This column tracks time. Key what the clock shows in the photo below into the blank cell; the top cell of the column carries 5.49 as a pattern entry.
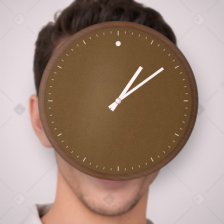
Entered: 1.09
